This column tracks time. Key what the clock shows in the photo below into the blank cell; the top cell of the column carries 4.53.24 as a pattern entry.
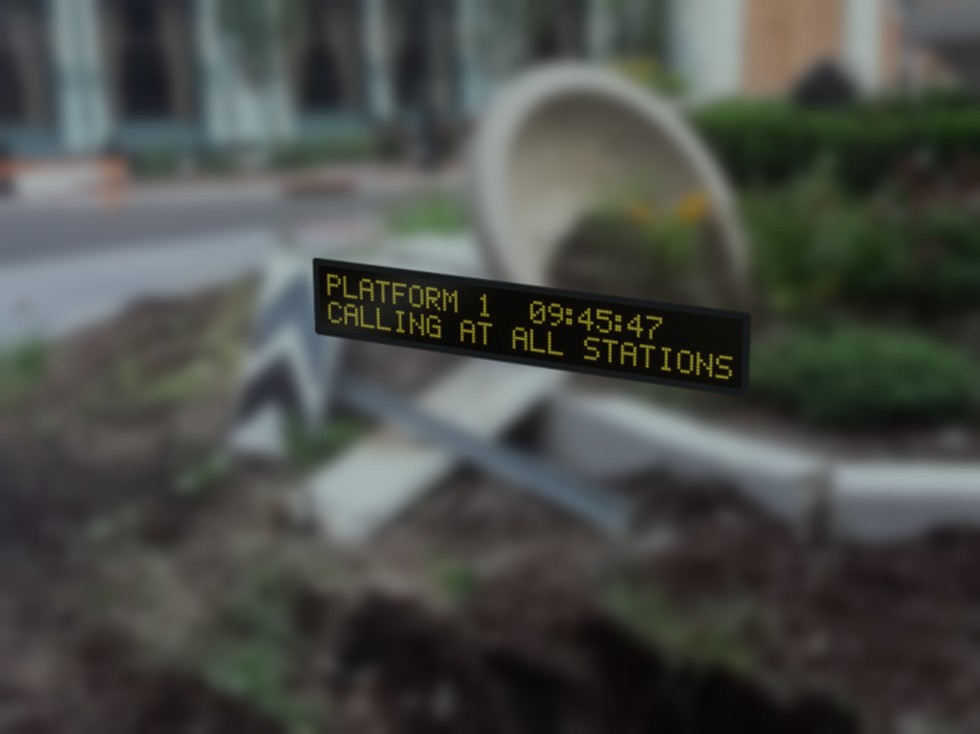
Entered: 9.45.47
